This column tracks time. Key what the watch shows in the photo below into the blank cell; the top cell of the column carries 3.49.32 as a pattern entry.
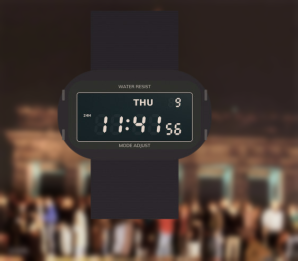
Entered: 11.41.56
